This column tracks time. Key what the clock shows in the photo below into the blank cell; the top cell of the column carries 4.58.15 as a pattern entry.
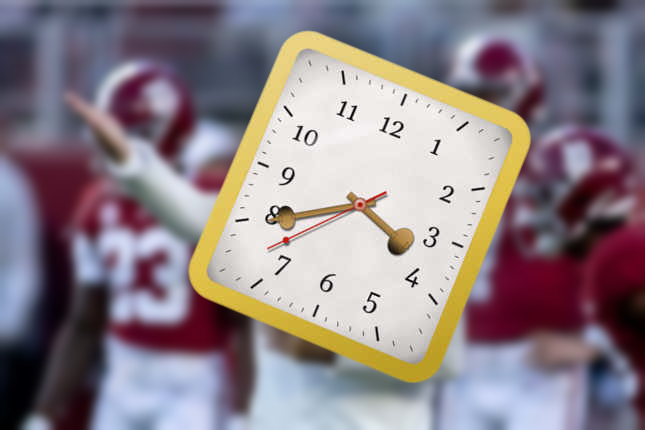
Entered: 3.39.37
